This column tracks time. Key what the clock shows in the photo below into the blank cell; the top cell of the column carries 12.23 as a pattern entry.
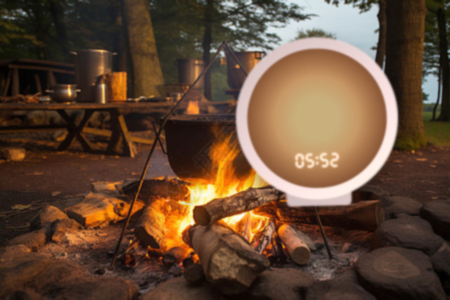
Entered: 5.52
